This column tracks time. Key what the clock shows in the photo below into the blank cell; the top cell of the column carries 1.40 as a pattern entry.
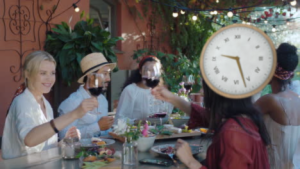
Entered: 9.27
